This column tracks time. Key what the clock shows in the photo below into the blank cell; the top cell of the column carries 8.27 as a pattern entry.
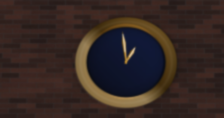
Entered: 12.59
